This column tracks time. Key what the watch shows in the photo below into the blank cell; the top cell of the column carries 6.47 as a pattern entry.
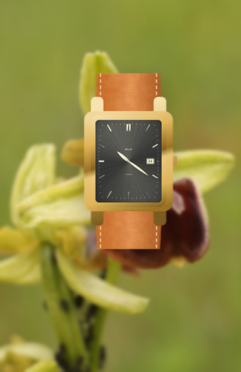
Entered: 10.21
